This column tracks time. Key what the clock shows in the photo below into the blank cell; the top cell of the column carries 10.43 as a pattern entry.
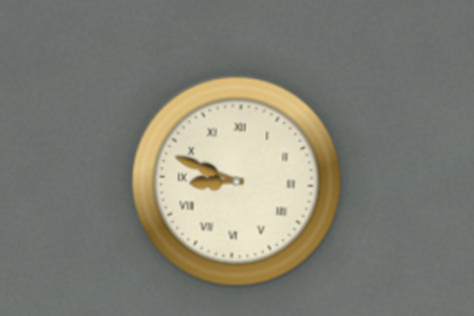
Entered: 8.48
